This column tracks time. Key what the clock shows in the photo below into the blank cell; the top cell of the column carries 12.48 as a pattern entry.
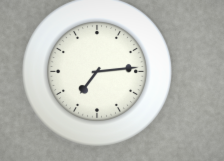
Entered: 7.14
